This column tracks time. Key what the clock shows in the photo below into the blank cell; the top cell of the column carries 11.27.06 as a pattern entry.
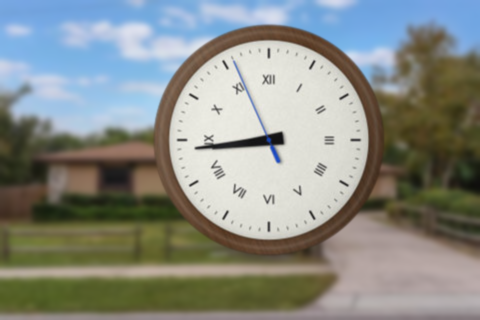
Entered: 8.43.56
